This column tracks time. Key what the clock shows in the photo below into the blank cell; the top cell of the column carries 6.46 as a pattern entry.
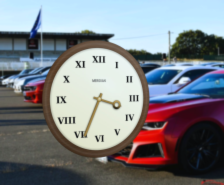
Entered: 3.34
